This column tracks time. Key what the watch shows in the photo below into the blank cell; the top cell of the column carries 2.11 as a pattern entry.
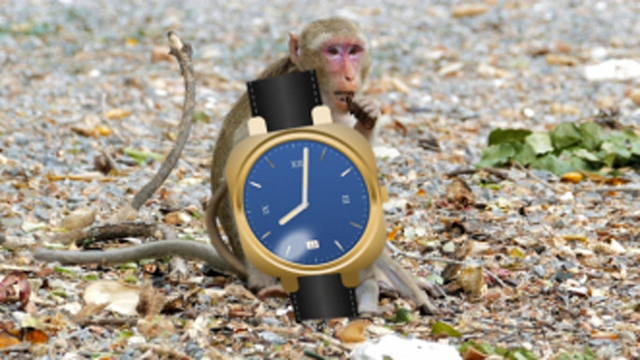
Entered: 8.02
